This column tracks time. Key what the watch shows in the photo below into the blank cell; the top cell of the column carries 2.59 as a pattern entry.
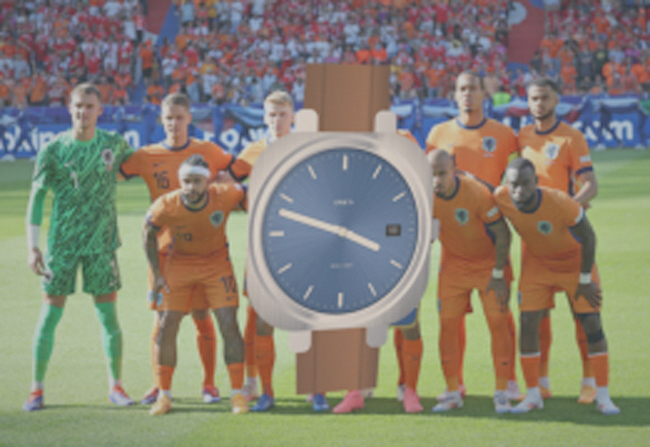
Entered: 3.48
